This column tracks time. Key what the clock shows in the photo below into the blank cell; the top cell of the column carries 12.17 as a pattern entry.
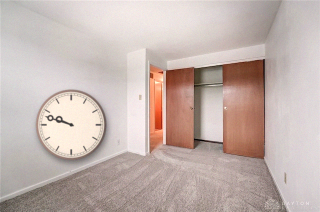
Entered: 9.48
